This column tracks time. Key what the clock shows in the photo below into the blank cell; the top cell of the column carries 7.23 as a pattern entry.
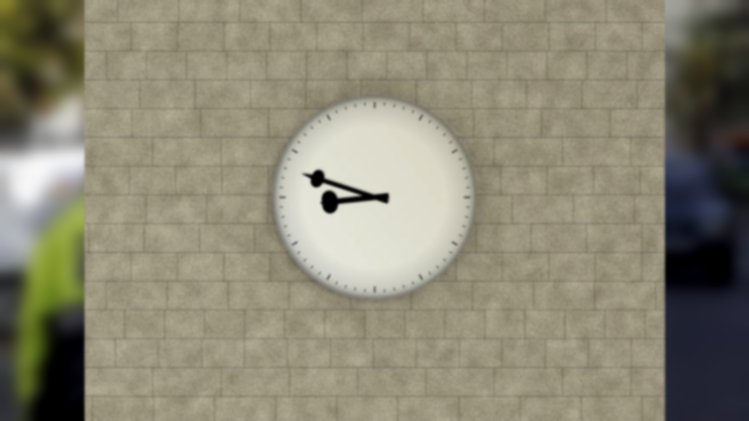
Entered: 8.48
